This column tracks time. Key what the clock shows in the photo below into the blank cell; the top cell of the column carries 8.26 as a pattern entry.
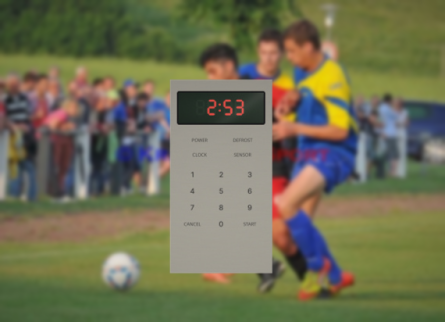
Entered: 2.53
